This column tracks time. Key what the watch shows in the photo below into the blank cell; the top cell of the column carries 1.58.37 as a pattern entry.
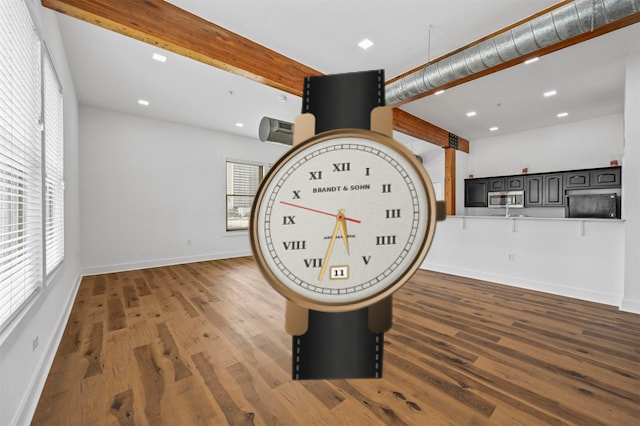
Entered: 5.32.48
